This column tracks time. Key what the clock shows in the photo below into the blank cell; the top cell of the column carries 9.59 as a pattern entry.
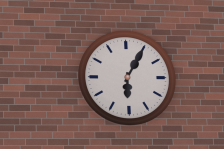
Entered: 6.05
